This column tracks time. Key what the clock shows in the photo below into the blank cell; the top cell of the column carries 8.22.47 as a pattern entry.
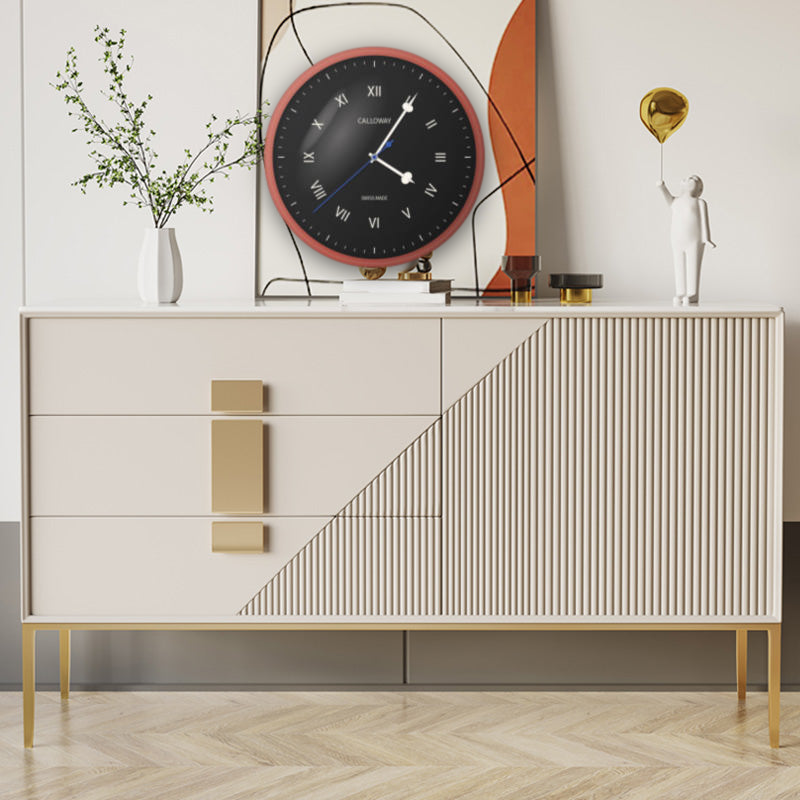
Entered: 4.05.38
